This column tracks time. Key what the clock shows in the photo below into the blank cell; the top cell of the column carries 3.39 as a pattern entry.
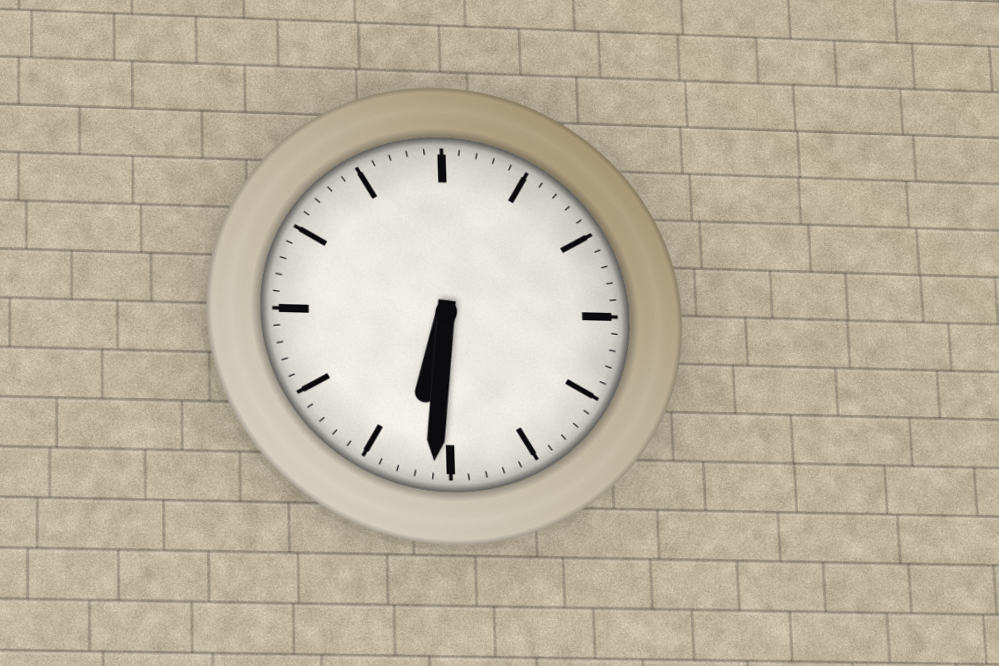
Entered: 6.31
